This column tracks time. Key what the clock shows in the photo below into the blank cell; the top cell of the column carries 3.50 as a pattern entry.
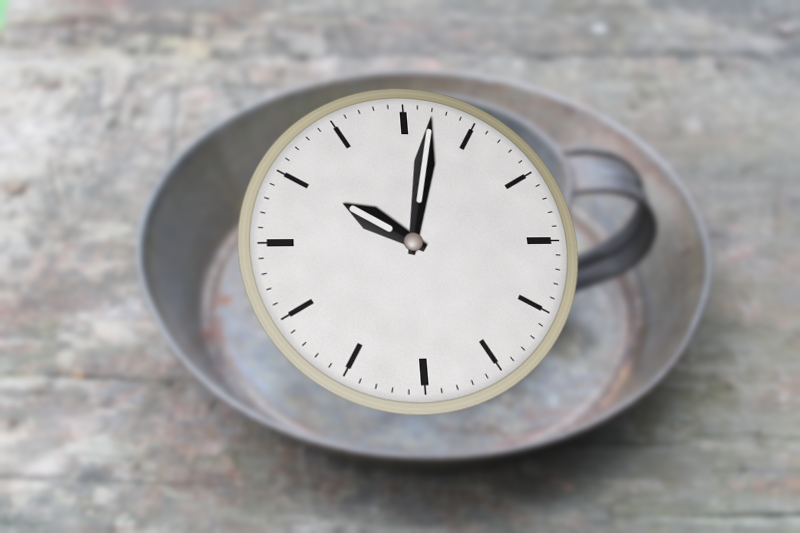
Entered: 10.02
